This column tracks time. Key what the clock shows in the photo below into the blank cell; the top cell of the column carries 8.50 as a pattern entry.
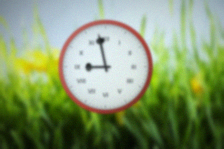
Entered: 8.58
